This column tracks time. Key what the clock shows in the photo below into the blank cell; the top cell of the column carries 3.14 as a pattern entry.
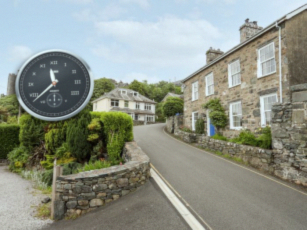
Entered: 11.38
